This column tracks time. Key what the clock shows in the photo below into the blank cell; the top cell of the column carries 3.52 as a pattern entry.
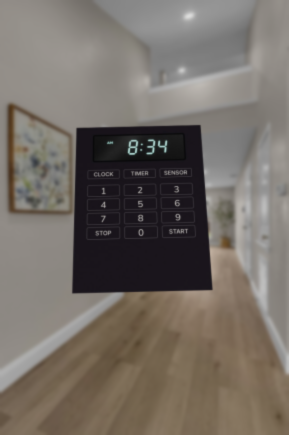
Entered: 8.34
